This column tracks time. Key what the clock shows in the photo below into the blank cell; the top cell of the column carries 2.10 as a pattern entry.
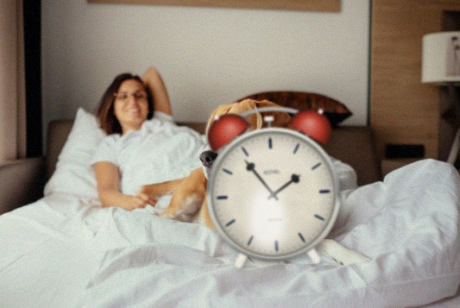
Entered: 1.54
